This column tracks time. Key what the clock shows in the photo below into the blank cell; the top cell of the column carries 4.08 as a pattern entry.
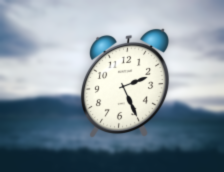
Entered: 2.25
